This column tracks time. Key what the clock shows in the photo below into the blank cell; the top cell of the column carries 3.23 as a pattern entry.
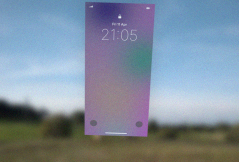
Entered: 21.05
